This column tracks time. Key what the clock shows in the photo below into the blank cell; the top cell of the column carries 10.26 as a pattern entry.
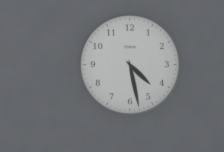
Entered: 4.28
